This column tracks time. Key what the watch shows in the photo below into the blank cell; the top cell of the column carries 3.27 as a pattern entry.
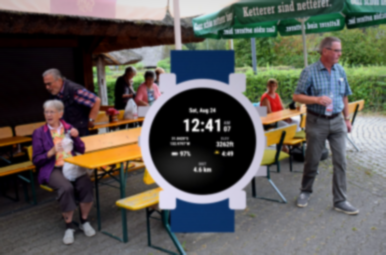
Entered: 12.41
